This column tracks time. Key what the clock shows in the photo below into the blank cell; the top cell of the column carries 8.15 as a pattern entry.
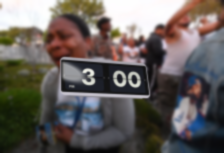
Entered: 3.00
